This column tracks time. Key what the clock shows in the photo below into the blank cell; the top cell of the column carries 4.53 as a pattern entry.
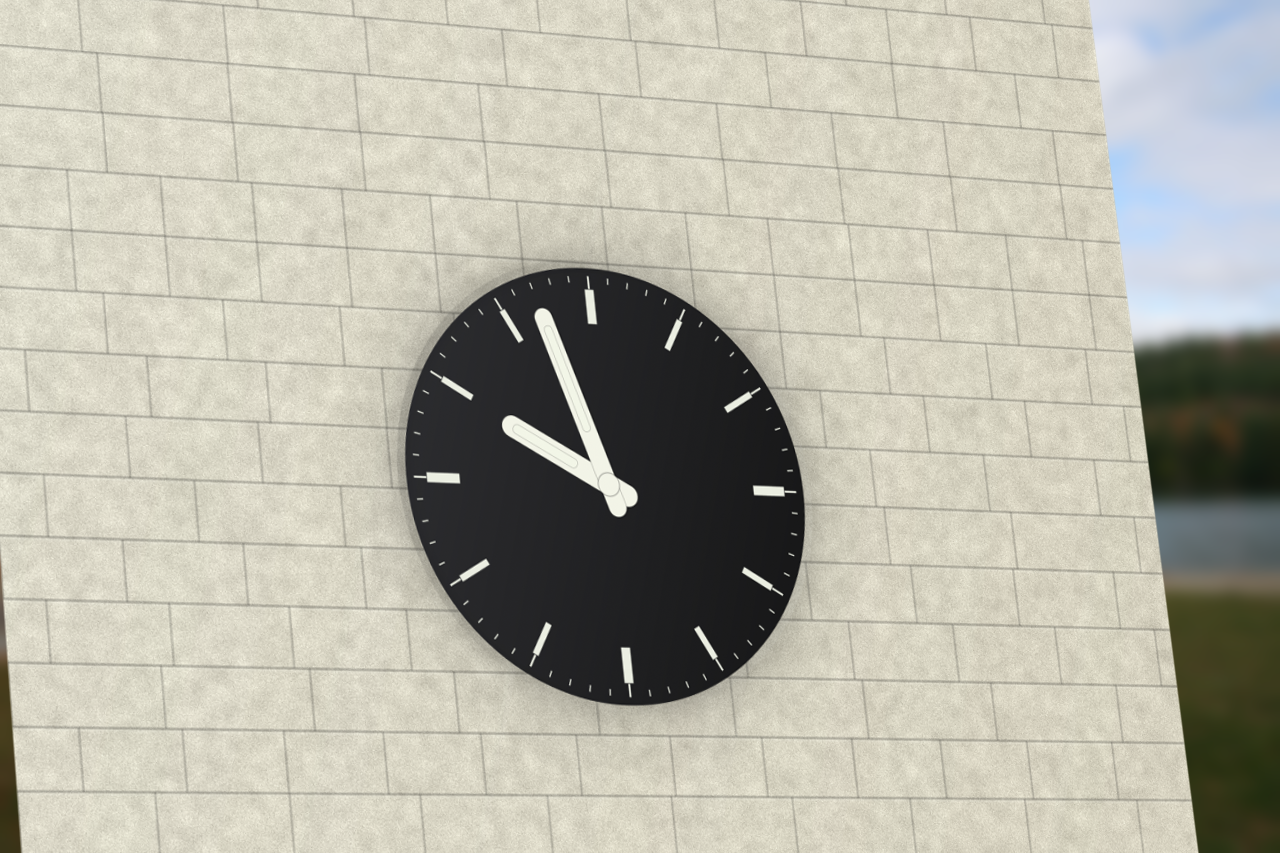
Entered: 9.57
